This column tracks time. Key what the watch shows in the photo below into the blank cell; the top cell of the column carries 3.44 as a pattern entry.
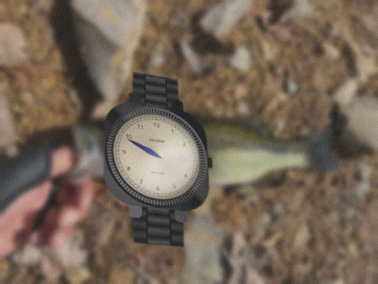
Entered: 9.49
